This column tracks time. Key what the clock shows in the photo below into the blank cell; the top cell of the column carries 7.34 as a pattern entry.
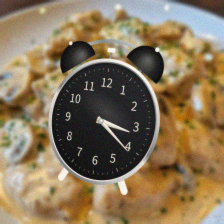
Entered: 3.21
